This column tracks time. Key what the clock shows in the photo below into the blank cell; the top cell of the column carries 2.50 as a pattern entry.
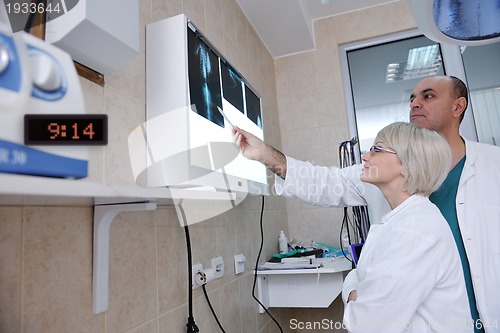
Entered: 9.14
